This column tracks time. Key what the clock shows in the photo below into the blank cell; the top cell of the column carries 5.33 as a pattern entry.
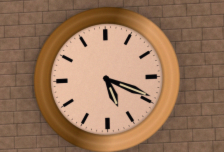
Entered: 5.19
